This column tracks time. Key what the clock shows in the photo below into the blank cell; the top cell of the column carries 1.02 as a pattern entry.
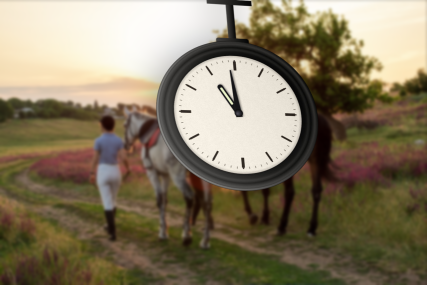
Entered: 10.59
